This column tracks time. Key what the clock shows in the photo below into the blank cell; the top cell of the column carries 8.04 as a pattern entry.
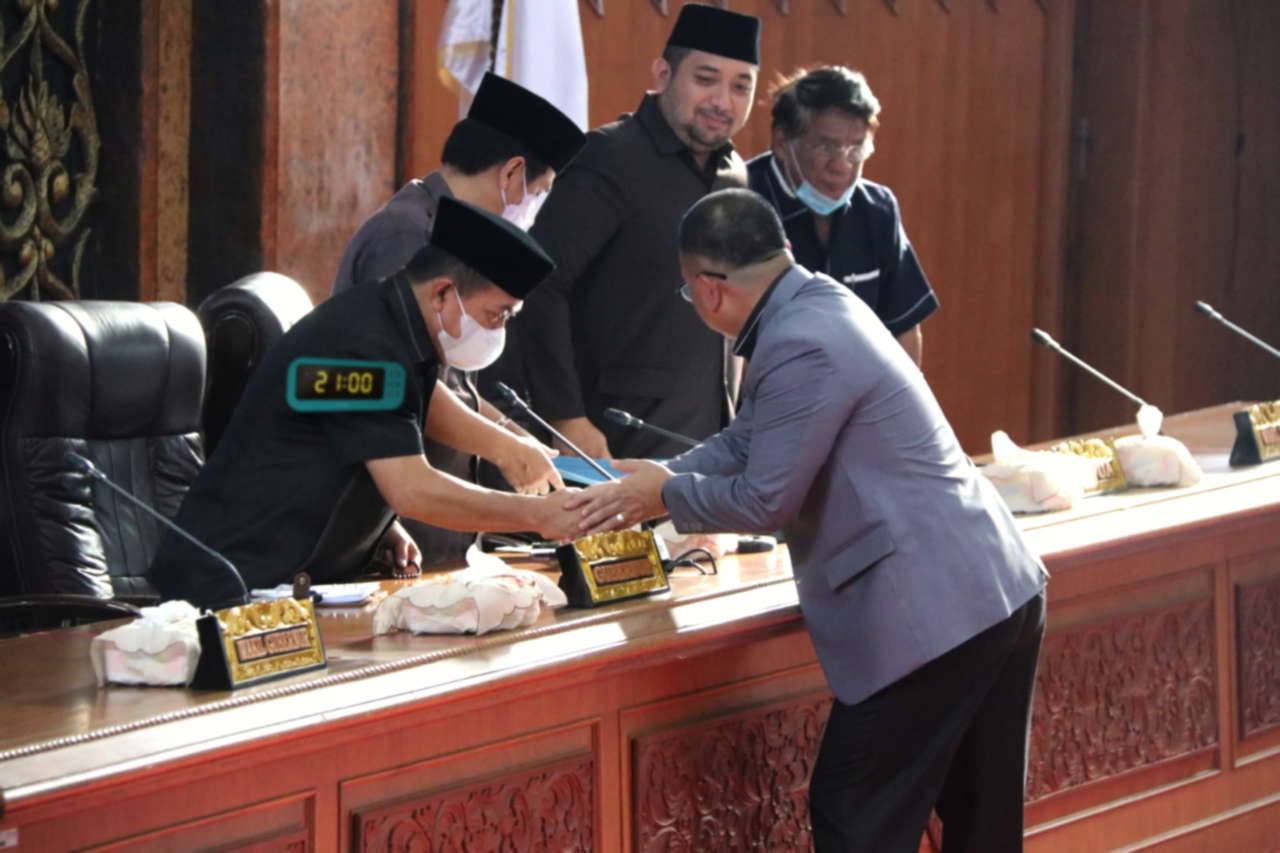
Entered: 21.00
